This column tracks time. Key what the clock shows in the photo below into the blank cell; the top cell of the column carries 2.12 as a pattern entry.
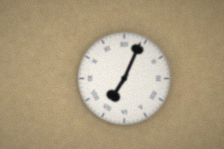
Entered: 7.04
